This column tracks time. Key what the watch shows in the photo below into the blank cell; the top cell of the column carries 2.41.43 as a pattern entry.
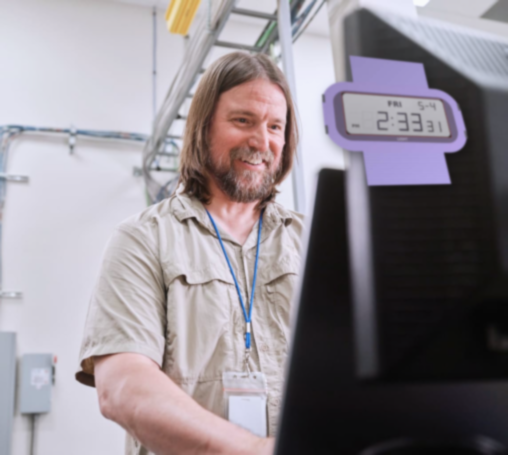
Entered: 2.33.31
